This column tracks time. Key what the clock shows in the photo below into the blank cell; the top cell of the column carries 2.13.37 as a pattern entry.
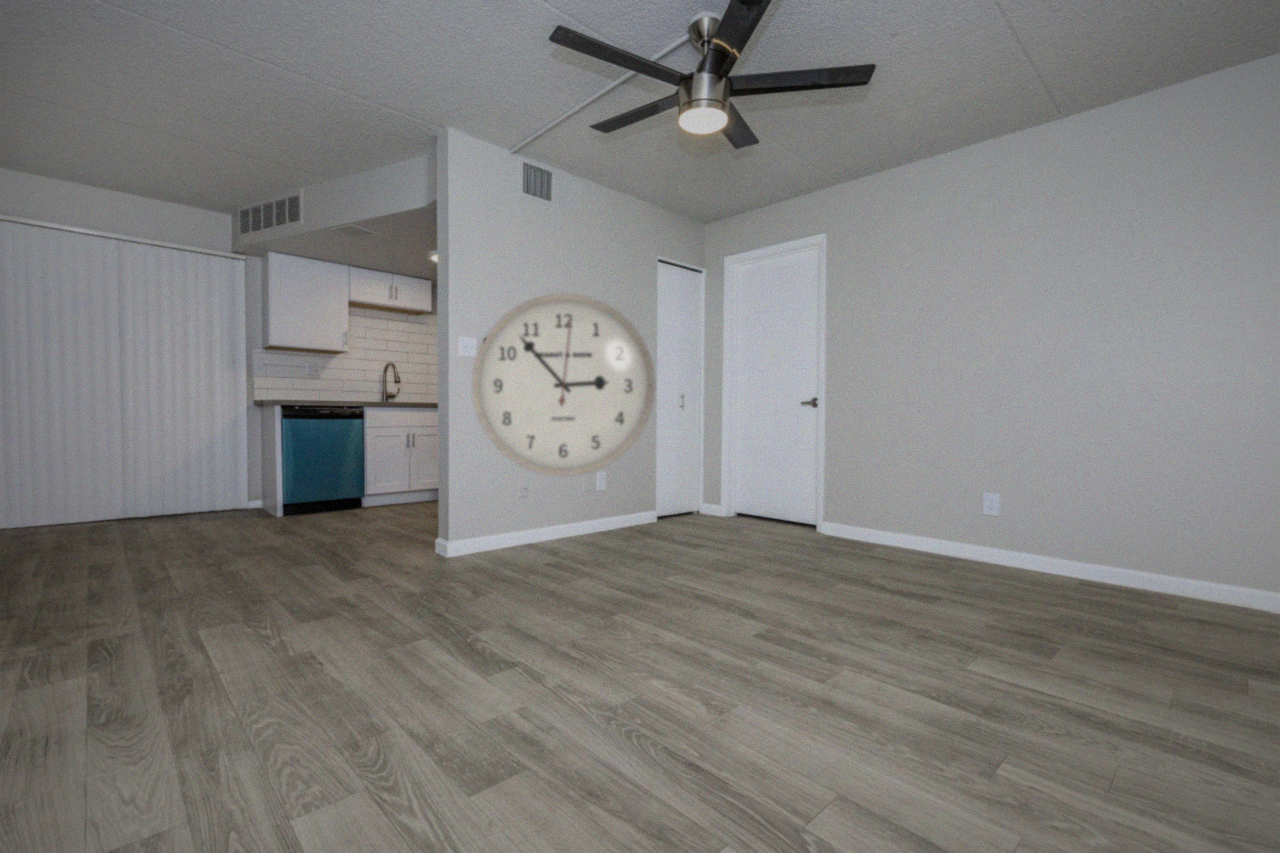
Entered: 2.53.01
